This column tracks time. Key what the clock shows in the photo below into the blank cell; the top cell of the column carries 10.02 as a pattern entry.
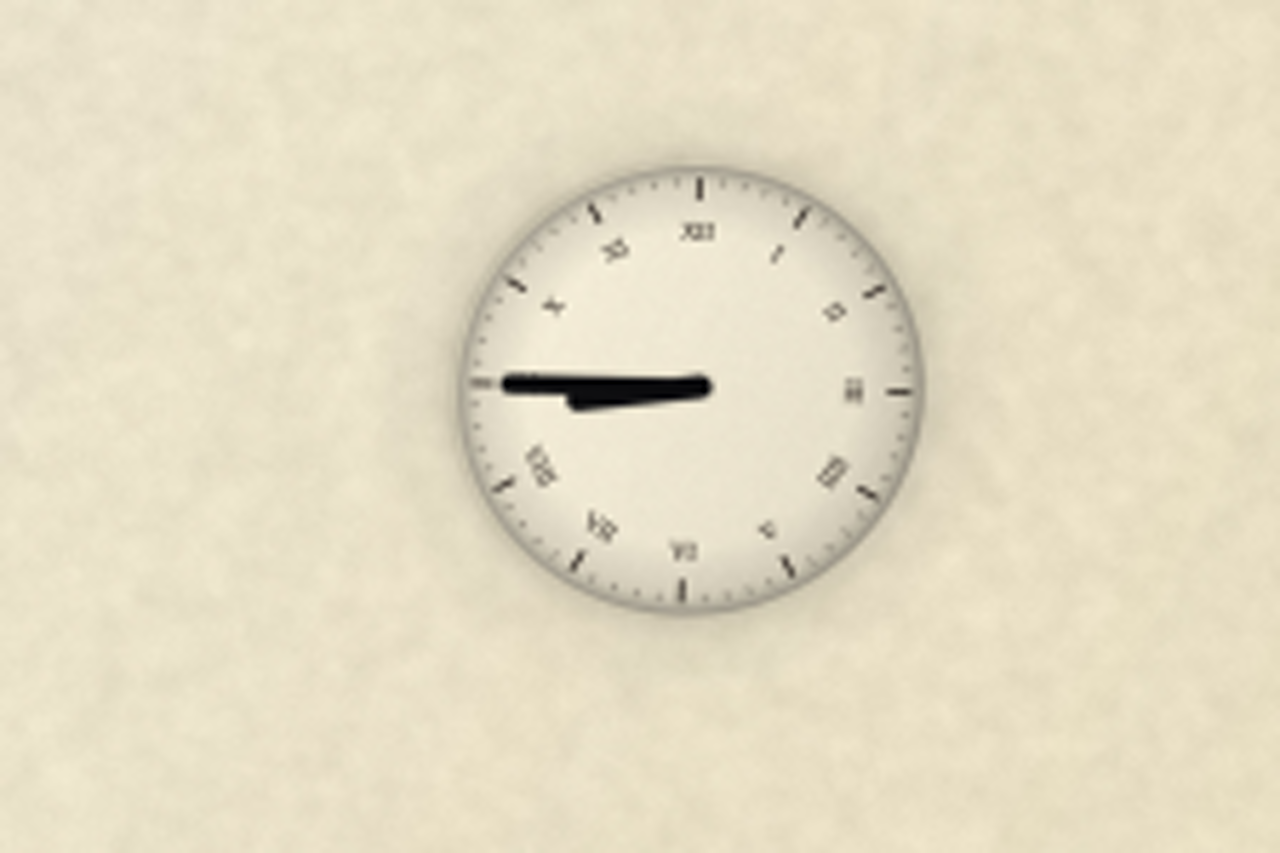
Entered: 8.45
